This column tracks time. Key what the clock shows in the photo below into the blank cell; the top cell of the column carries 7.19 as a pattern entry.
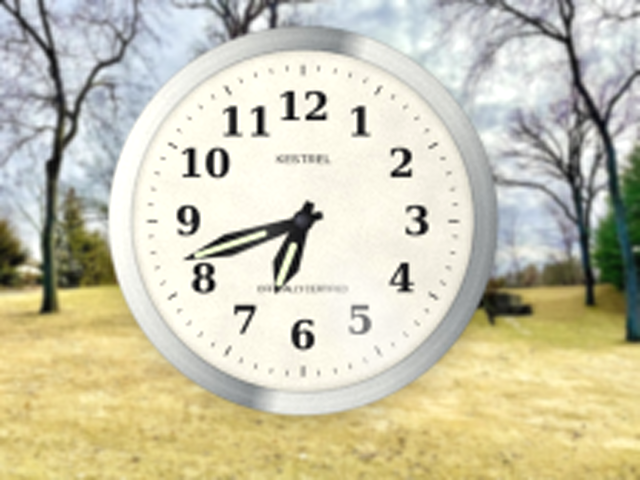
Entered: 6.42
